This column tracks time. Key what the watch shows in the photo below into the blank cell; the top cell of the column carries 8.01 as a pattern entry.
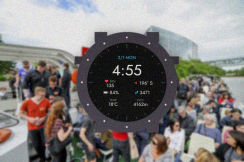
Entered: 4.55
